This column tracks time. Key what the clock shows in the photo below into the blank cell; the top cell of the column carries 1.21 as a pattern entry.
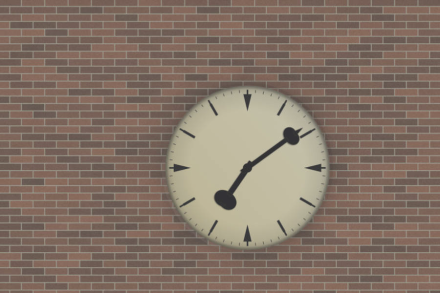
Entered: 7.09
